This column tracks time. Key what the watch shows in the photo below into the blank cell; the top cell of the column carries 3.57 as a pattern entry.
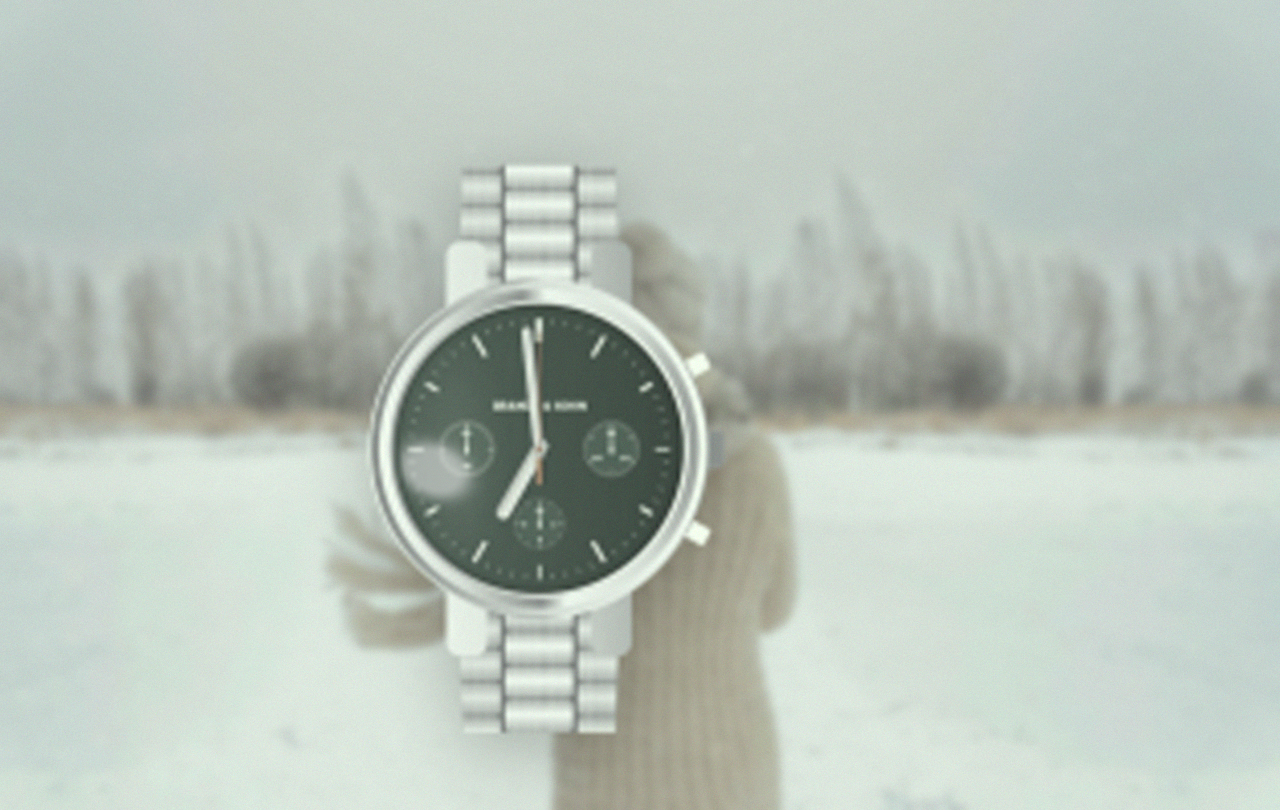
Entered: 6.59
